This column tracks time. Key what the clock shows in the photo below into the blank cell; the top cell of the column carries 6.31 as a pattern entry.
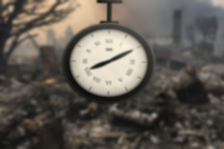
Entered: 8.10
